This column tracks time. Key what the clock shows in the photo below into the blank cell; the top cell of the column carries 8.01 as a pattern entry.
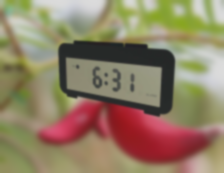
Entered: 6.31
